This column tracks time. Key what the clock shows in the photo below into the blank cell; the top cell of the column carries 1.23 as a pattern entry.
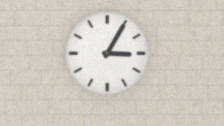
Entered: 3.05
